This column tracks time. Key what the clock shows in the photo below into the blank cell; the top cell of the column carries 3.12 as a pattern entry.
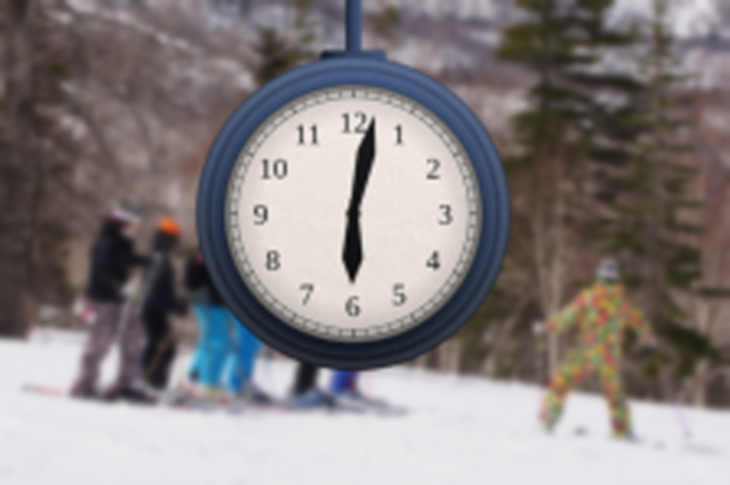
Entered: 6.02
